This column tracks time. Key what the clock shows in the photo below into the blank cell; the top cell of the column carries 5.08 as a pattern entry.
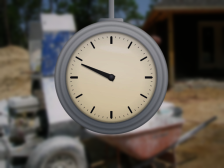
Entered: 9.49
